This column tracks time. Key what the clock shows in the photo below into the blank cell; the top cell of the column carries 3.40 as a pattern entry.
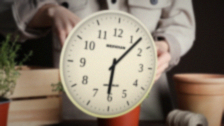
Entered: 6.07
